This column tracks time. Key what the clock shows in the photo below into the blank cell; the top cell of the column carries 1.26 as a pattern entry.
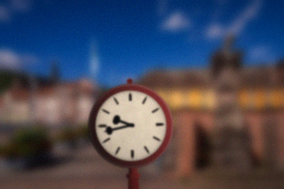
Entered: 9.43
